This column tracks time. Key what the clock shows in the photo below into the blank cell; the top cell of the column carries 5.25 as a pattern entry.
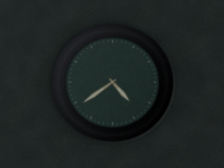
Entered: 4.39
